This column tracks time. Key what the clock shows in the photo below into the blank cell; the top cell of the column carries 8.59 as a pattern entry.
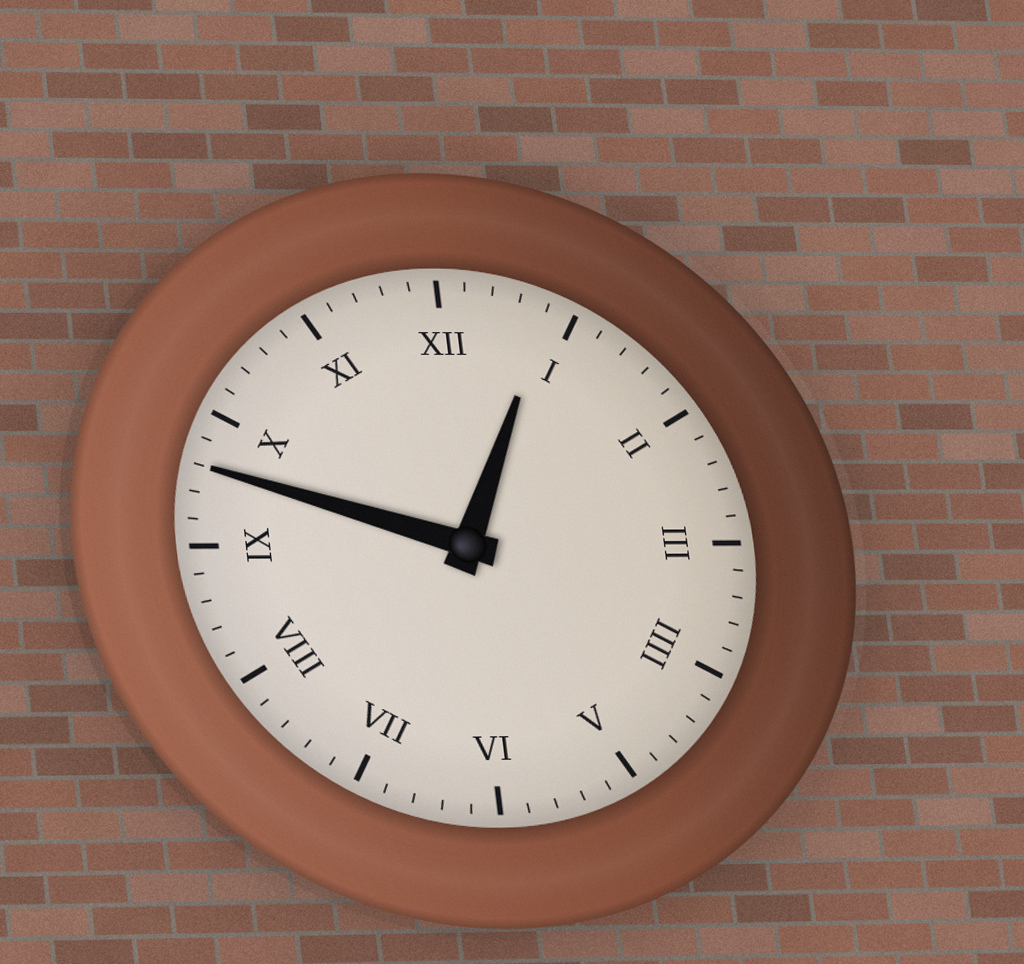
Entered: 12.48
